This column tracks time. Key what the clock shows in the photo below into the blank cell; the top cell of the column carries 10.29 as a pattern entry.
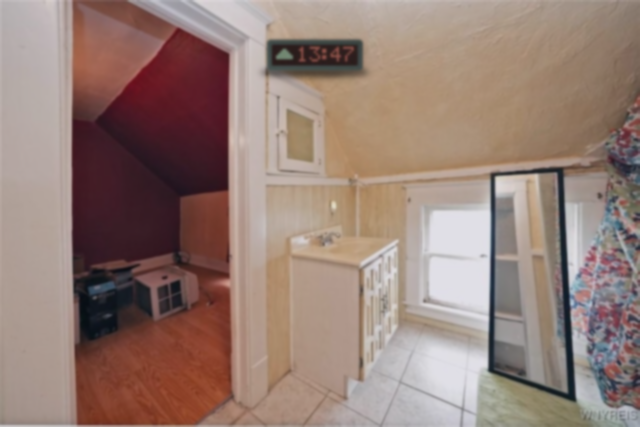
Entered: 13.47
